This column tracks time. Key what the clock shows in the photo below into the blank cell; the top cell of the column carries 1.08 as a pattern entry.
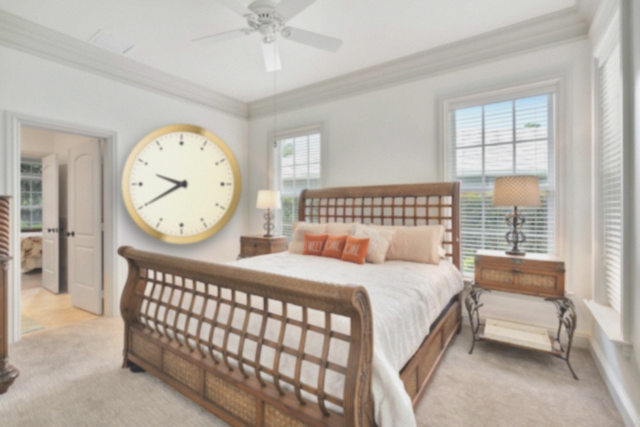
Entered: 9.40
